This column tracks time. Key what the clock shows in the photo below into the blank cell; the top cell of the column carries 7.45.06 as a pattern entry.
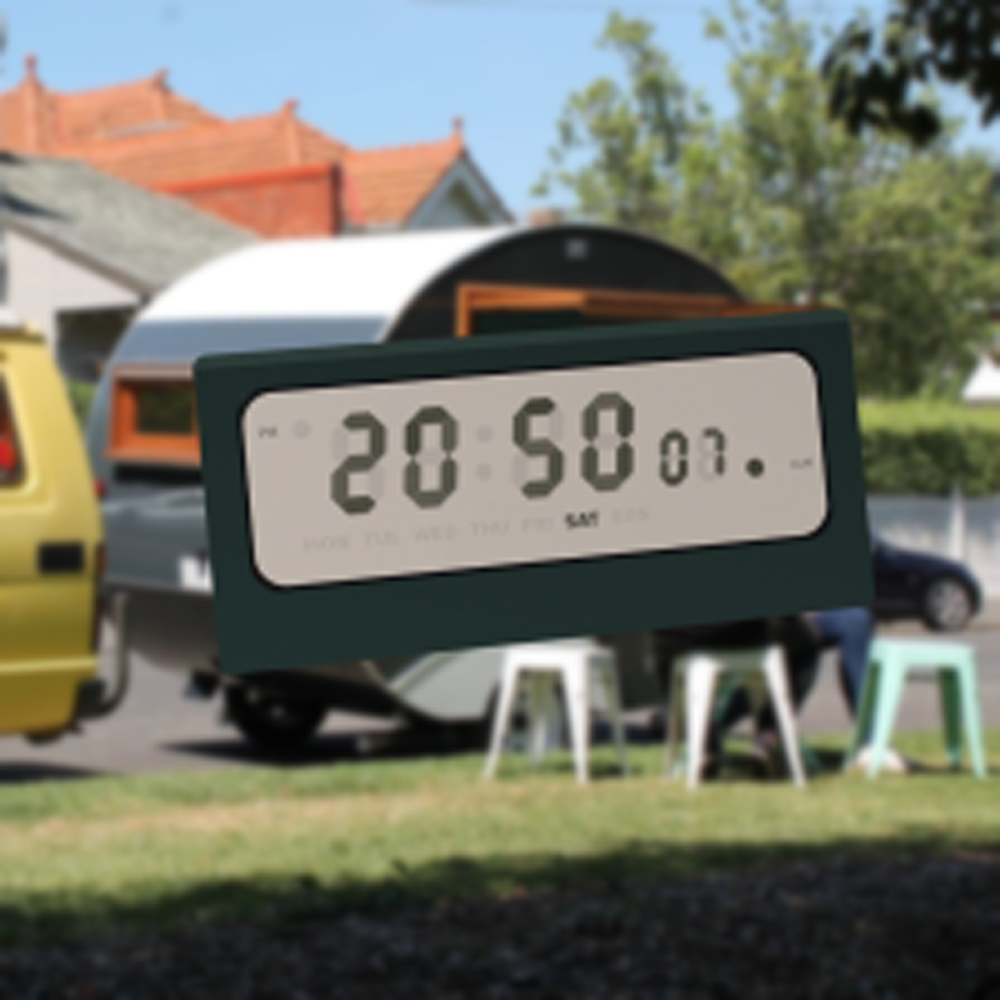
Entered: 20.50.07
